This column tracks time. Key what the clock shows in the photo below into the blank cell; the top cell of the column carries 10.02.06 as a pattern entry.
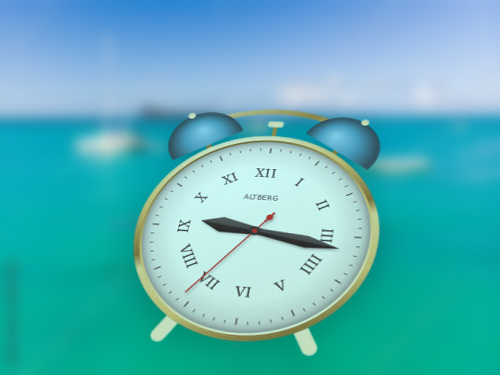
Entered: 9.16.36
